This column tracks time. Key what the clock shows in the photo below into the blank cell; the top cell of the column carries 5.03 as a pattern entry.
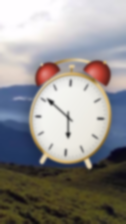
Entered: 5.51
